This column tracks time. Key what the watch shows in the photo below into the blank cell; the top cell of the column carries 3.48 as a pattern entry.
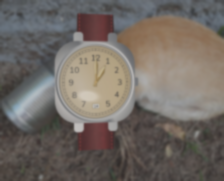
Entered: 1.00
